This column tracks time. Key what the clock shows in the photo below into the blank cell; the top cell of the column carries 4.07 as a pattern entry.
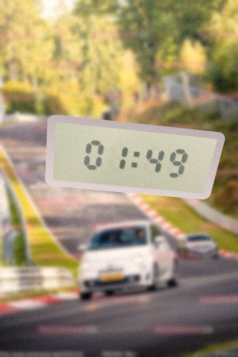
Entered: 1.49
